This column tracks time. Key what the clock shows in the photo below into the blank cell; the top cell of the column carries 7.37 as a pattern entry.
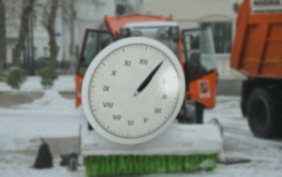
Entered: 1.05
